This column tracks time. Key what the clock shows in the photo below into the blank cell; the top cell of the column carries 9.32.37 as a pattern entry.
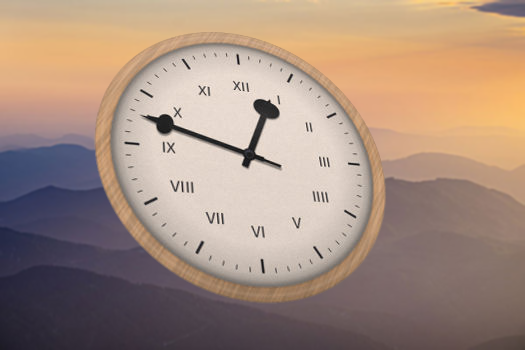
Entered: 12.47.48
